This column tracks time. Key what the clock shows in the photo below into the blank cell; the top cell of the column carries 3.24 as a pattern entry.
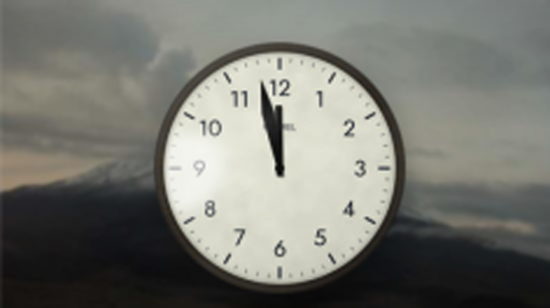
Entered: 11.58
